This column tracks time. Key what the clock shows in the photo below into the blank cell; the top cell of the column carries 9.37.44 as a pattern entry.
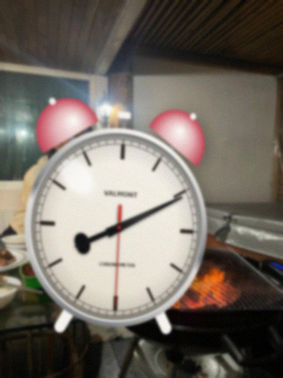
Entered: 8.10.30
